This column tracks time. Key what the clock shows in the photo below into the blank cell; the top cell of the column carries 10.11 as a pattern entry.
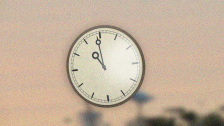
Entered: 10.59
